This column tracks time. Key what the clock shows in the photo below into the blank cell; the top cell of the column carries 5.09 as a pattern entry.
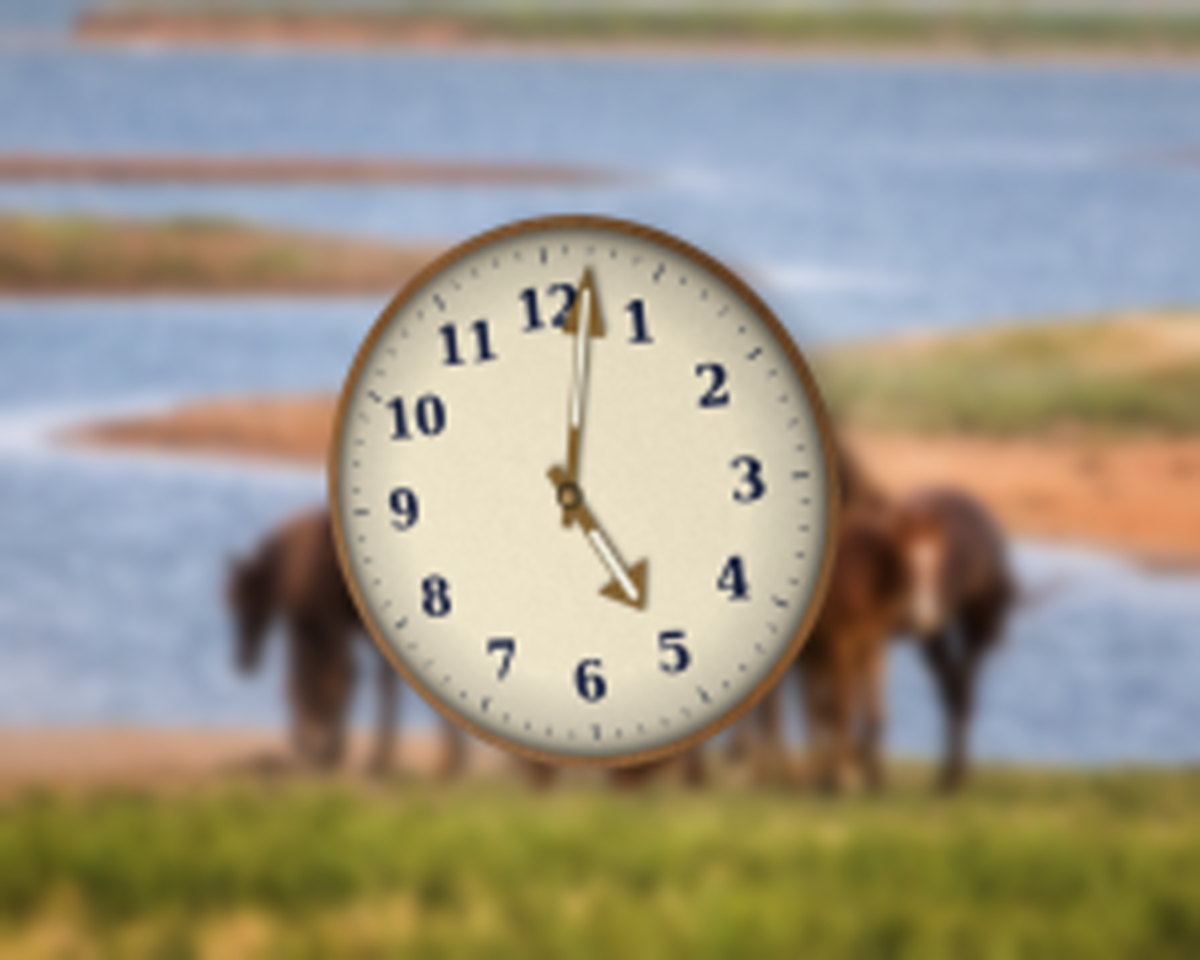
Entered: 5.02
